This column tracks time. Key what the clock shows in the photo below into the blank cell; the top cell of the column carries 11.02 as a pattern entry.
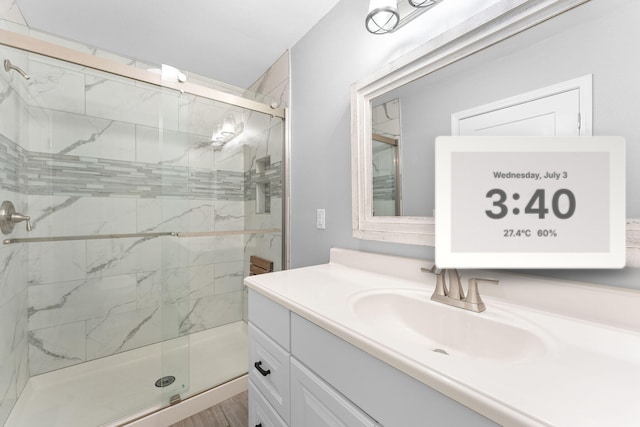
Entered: 3.40
